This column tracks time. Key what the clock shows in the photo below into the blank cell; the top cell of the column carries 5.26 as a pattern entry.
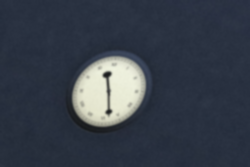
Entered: 11.28
